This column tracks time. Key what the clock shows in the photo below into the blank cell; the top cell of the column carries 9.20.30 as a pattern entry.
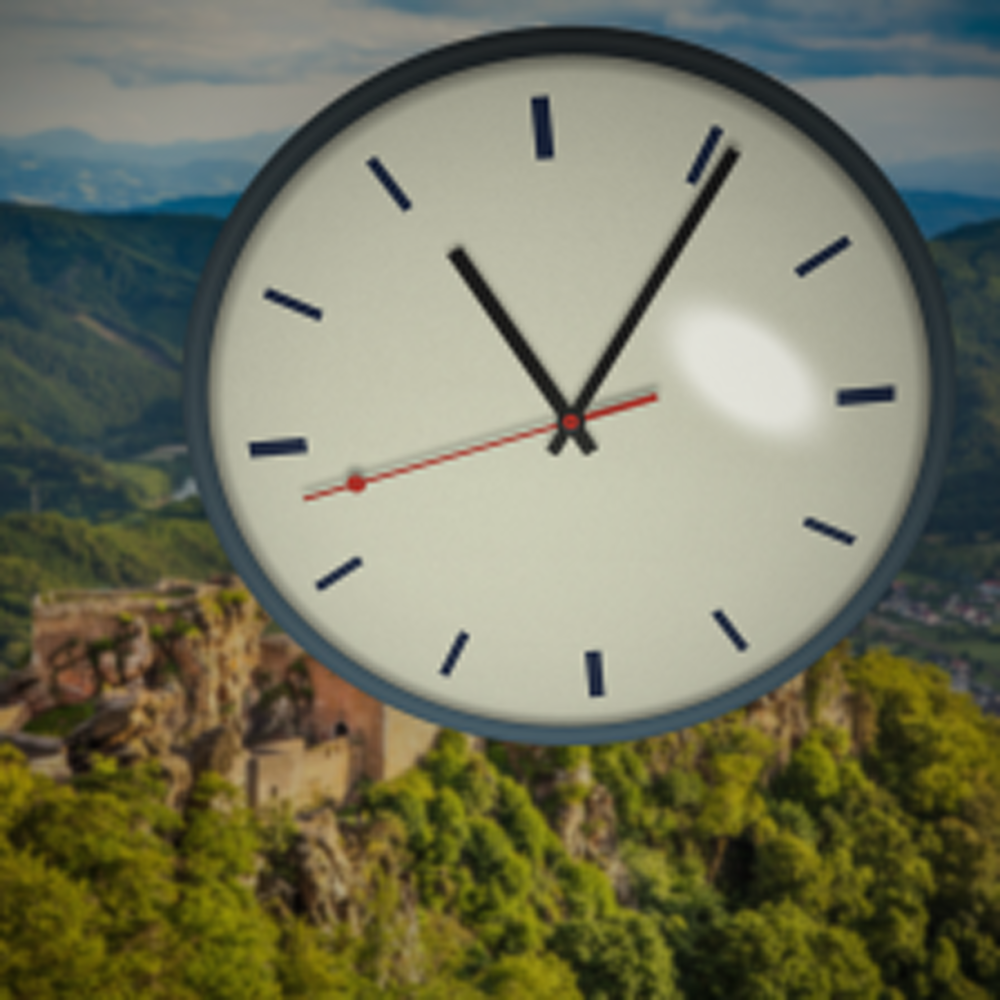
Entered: 11.05.43
